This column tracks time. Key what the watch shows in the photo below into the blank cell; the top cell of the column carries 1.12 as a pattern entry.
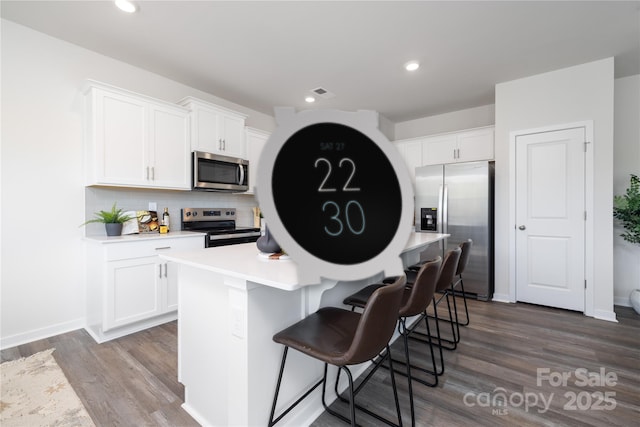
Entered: 22.30
